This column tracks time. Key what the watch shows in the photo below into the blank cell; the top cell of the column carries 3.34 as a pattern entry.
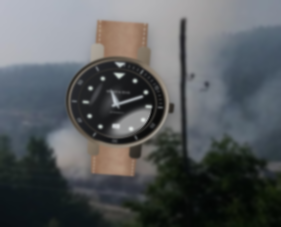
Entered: 11.11
